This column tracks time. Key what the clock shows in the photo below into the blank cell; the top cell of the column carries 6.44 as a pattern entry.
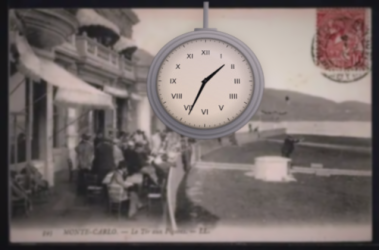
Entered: 1.34
